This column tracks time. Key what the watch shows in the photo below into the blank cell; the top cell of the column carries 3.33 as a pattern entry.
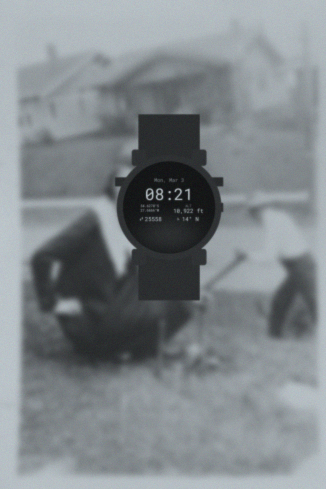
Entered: 8.21
